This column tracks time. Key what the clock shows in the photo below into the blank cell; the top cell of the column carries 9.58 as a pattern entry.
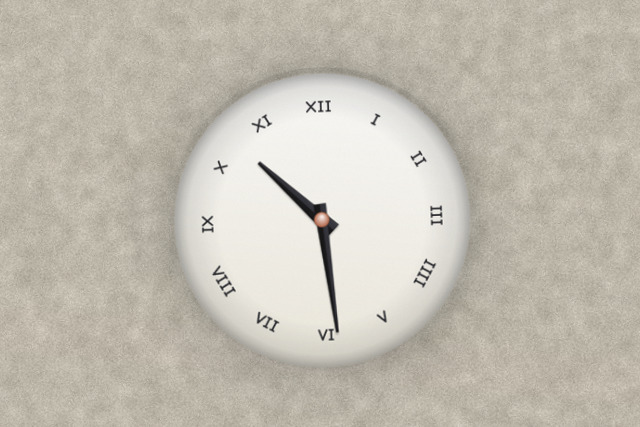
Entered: 10.29
